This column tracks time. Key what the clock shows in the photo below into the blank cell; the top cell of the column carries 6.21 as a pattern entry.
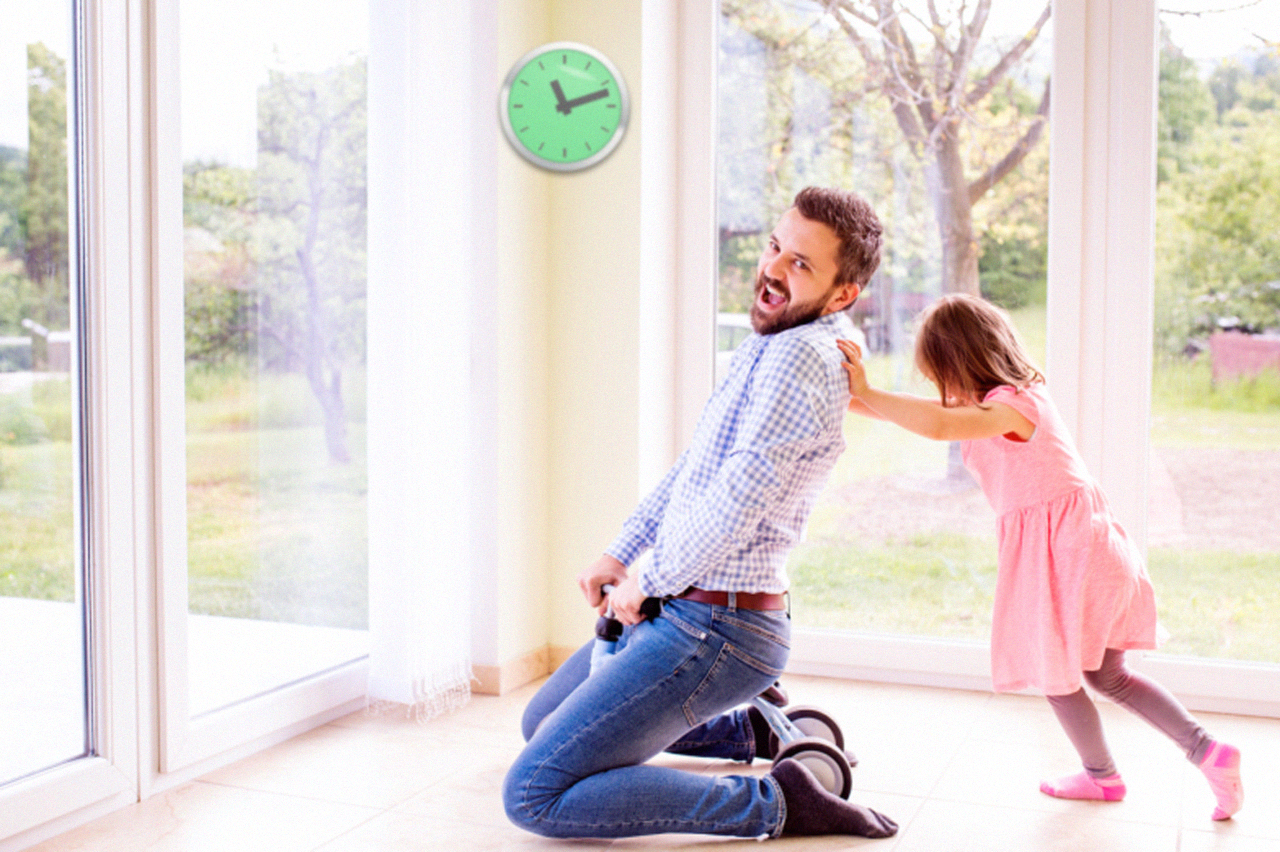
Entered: 11.12
